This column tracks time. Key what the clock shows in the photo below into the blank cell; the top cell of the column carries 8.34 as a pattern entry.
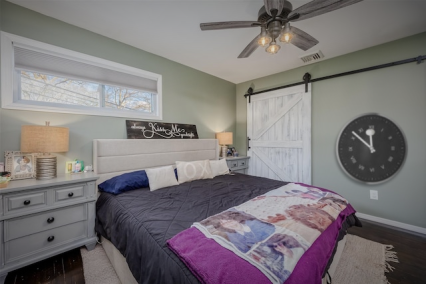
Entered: 11.52
